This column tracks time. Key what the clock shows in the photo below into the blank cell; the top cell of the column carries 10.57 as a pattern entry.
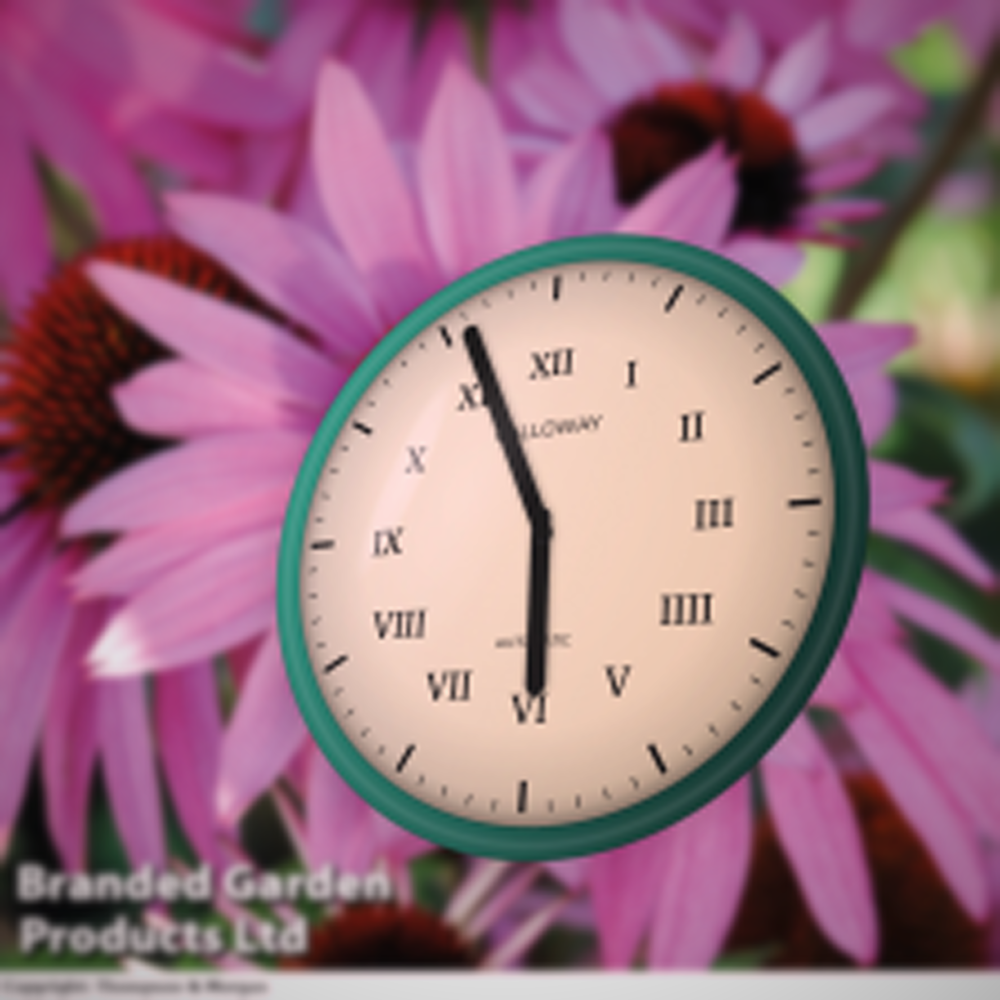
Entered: 5.56
